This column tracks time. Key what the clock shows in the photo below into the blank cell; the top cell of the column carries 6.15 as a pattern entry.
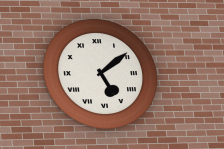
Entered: 5.09
